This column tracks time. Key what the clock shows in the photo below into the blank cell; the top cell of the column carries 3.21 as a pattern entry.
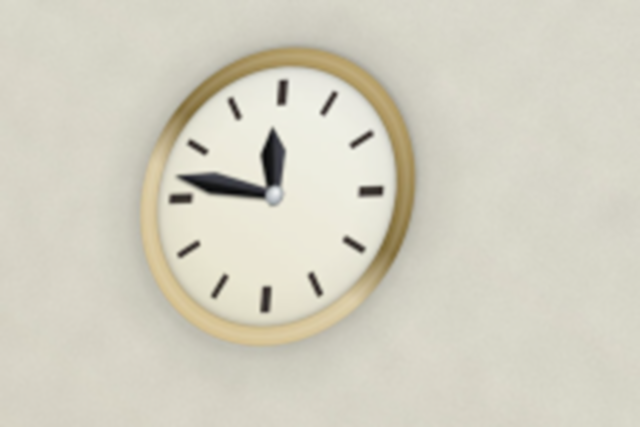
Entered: 11.47
